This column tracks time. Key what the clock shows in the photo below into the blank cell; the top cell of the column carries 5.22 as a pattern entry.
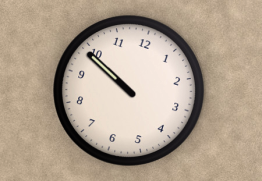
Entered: 9.49
